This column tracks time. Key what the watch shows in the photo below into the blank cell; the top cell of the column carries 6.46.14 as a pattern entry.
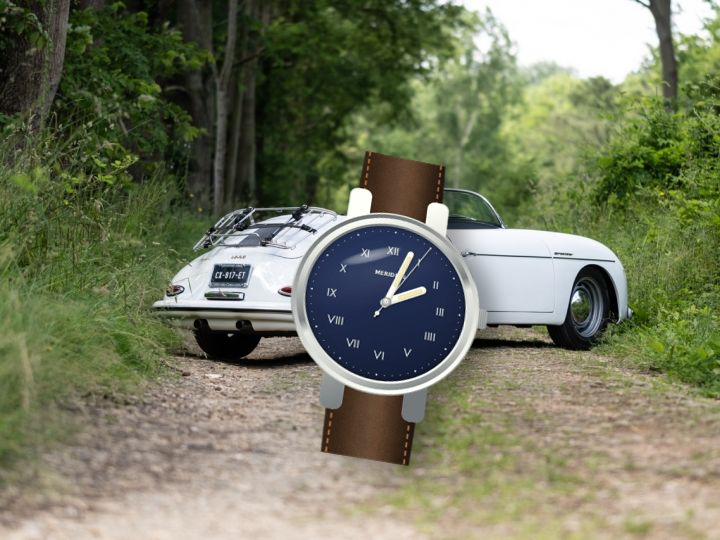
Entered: 2.03.05
